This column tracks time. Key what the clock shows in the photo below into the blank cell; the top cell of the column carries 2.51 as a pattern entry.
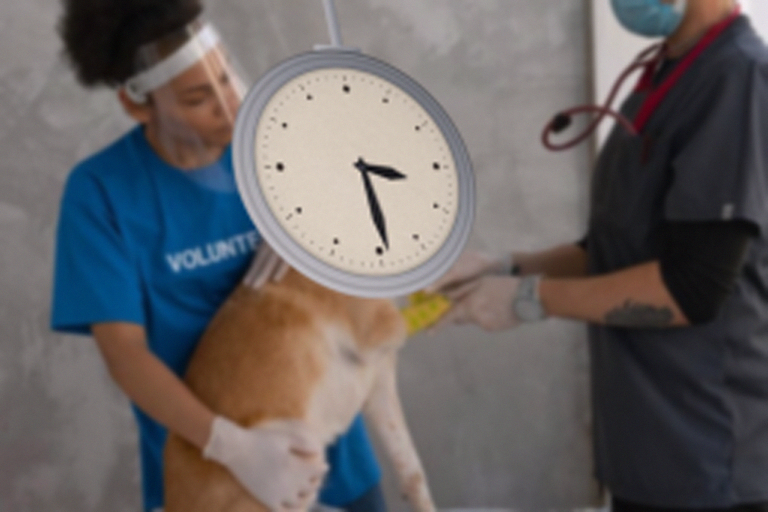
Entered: 3.29
